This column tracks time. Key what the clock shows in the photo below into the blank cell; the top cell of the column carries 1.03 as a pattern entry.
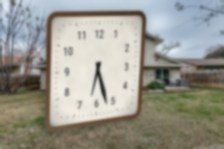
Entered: 6.27
